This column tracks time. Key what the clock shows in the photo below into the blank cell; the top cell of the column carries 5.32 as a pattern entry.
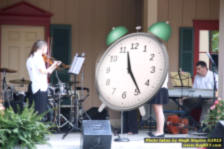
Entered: 11.24
